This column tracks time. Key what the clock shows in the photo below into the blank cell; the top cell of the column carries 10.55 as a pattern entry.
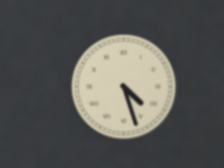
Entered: 4.27
